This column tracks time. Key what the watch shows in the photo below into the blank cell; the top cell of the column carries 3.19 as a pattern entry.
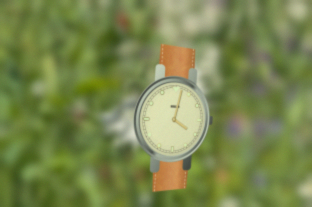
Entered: 4.02
